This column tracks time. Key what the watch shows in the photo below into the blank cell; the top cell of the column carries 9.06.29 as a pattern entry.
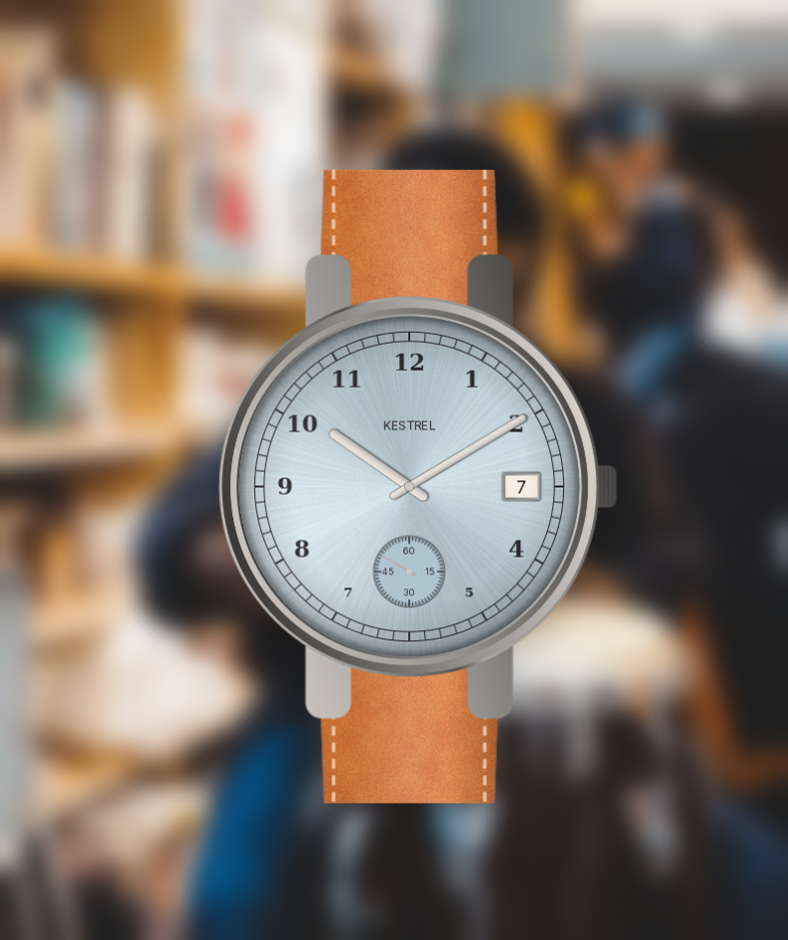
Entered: 10.09.50
